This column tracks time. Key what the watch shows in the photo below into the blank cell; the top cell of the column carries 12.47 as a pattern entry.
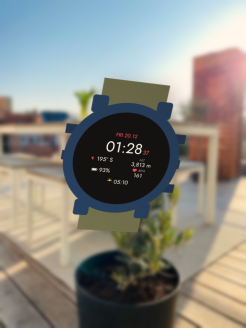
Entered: 1.28
